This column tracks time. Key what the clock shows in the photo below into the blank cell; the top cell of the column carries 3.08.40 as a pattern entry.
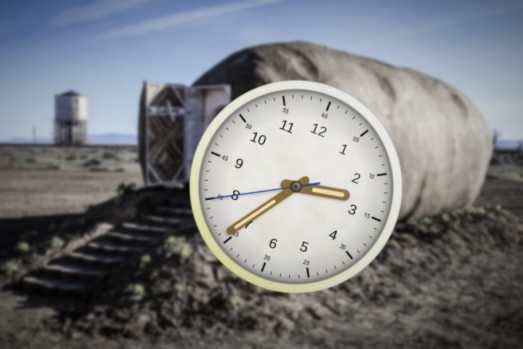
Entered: 2.35.40
